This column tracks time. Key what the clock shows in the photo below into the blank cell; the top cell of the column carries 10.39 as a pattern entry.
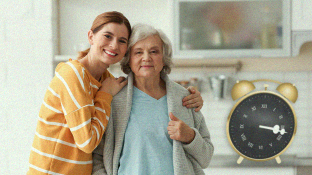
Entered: 3.17
